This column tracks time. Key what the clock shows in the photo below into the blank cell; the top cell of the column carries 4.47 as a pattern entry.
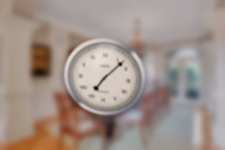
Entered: 7.07
